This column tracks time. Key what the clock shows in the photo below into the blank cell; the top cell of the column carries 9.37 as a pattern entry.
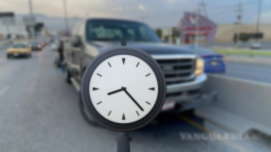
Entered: 8.23
